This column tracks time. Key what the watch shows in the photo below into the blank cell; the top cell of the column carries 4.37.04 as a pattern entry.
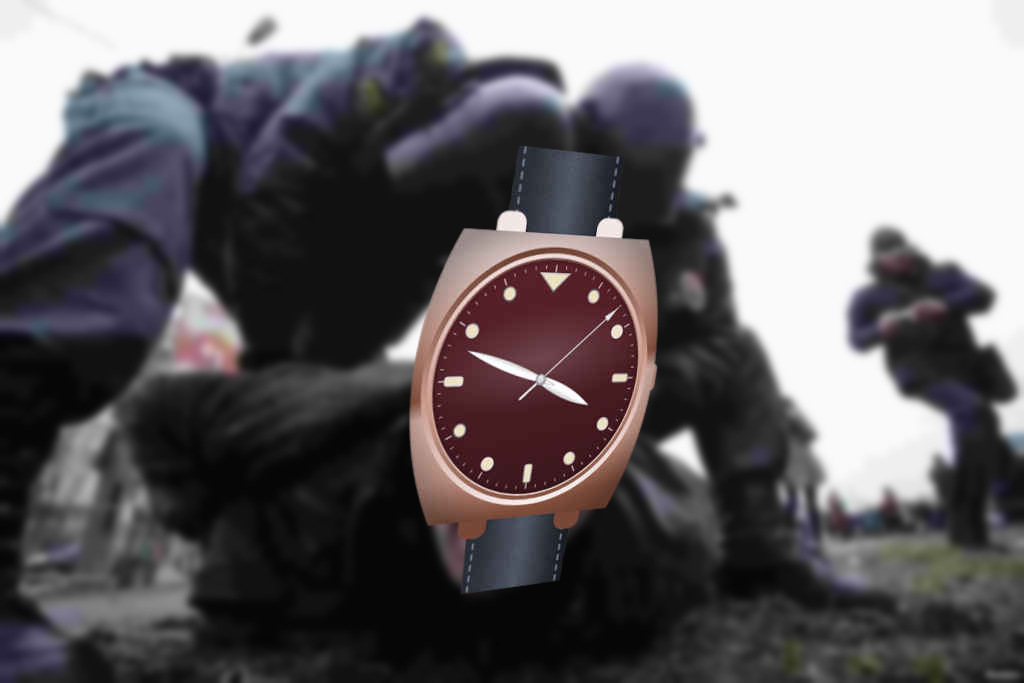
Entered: 3.48.08
